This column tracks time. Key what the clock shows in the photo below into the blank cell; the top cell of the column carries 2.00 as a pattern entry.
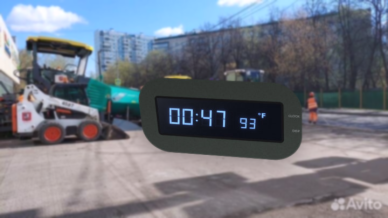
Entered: 0.47
